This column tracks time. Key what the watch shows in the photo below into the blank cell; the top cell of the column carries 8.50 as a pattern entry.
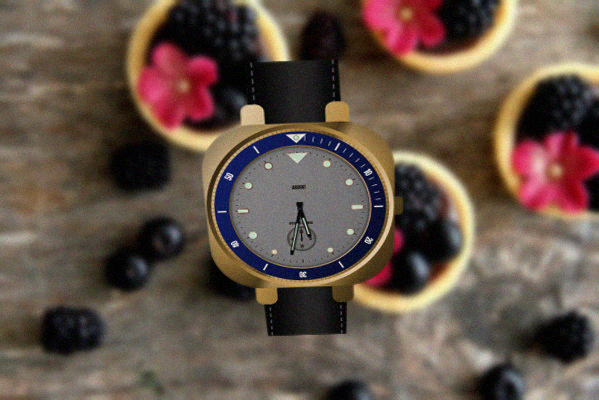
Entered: 5.32
